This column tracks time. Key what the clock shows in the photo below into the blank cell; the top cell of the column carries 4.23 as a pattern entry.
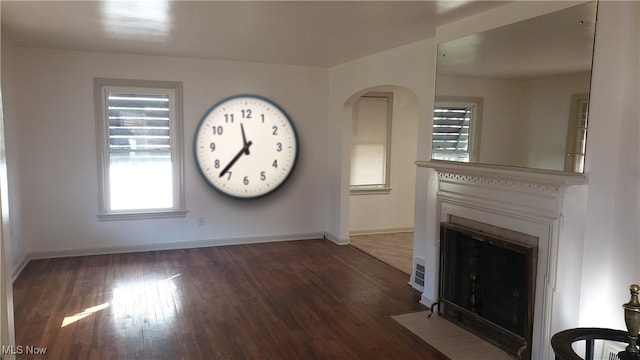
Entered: 11.37
